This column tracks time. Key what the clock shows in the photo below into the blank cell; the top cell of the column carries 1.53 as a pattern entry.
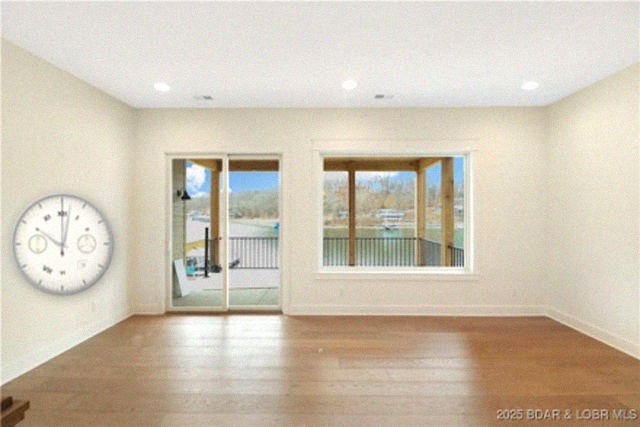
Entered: 10.02
